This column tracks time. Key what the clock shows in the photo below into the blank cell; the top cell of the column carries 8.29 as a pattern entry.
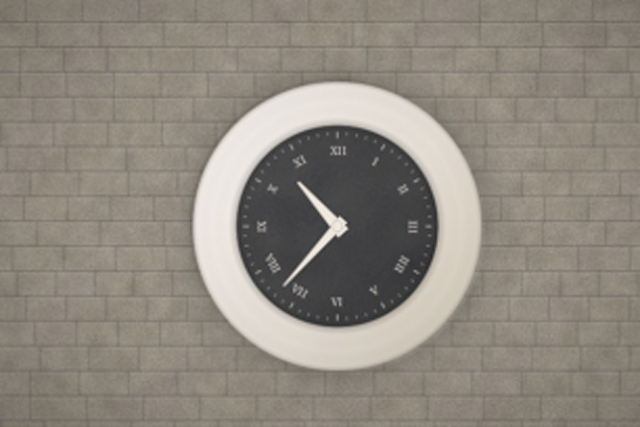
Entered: 10.37
